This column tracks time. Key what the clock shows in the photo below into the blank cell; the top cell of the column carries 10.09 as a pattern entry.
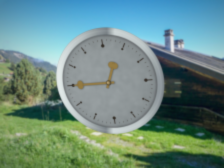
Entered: 12.45
